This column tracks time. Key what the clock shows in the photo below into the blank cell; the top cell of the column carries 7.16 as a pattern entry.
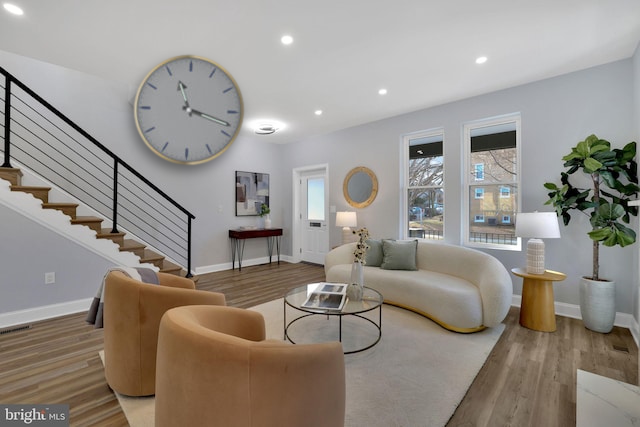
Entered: 11.18
